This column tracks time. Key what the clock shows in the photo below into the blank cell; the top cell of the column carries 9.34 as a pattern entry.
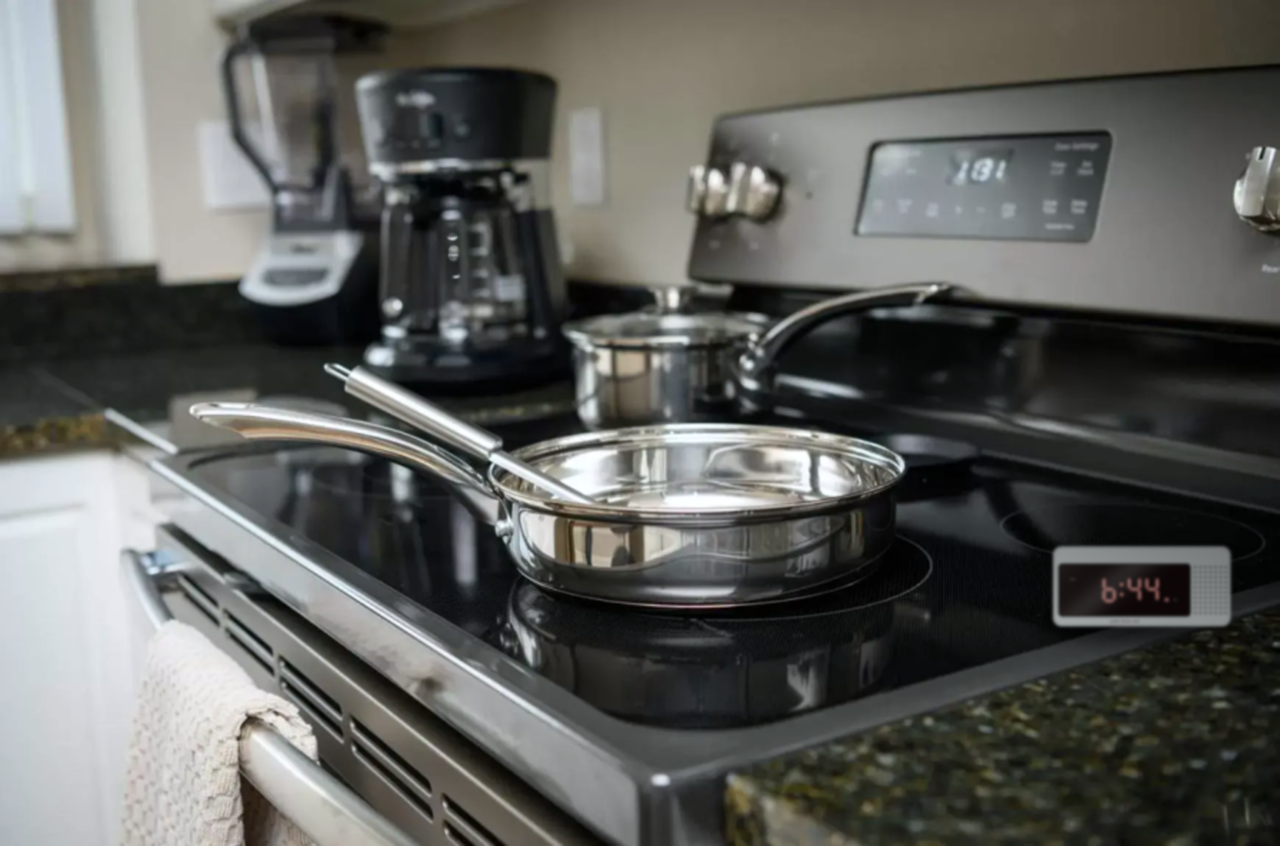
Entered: 6.44
